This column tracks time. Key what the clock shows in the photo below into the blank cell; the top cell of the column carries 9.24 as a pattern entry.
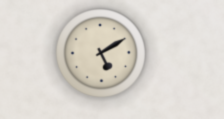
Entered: 5.10
